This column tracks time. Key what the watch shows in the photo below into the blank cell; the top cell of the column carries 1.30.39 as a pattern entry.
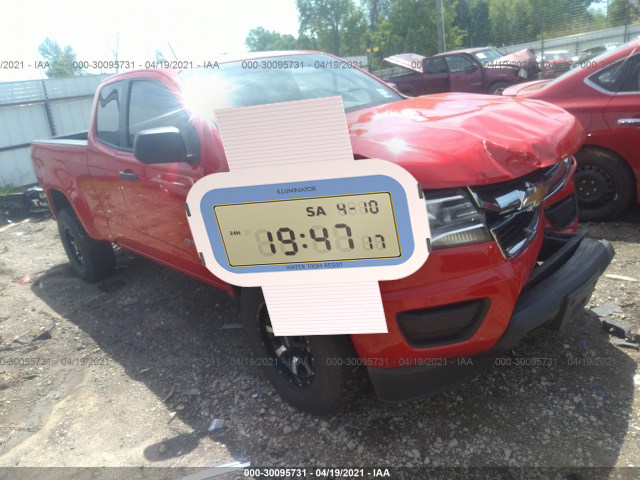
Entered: 19.47.17
